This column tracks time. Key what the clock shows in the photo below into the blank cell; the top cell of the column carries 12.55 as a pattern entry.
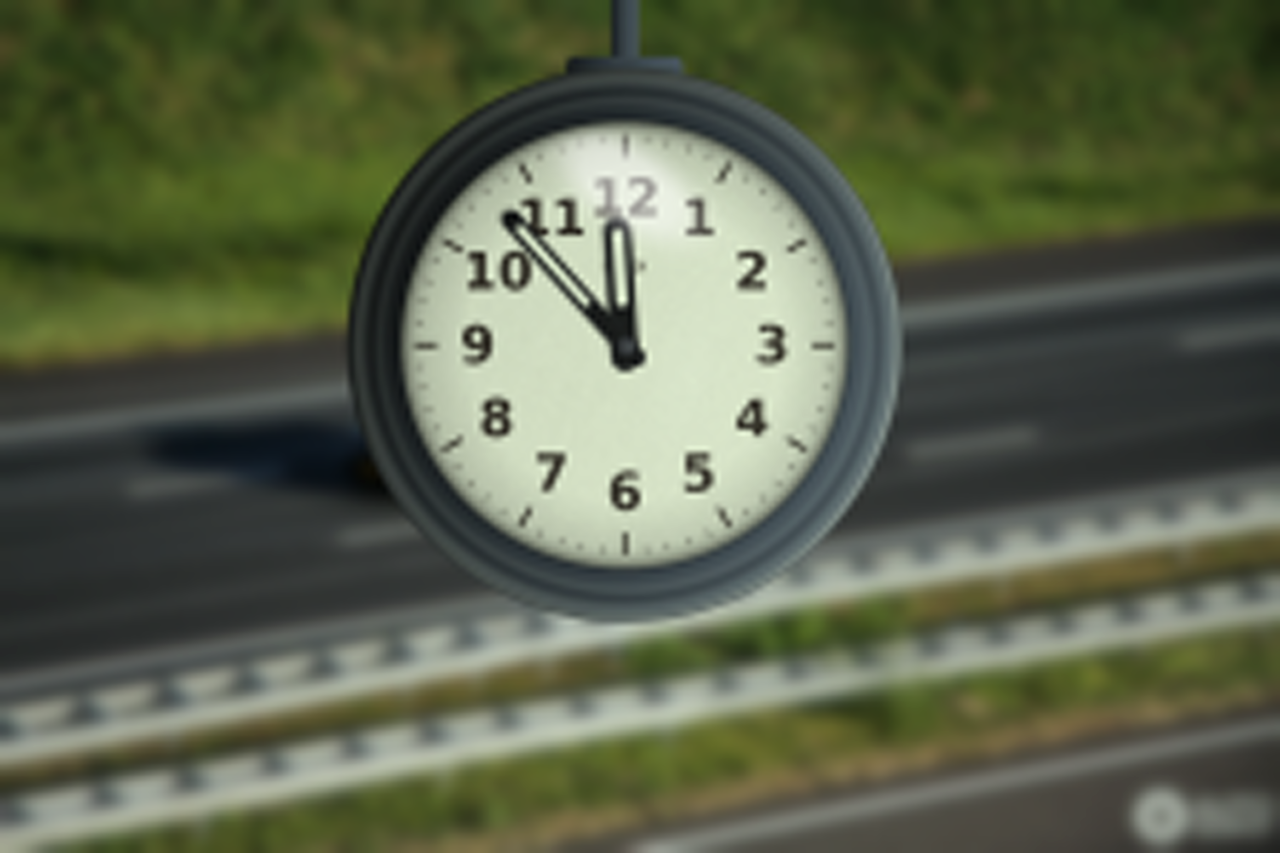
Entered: 11.53
